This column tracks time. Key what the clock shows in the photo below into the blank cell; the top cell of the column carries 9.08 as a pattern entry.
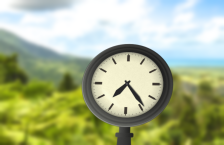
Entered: 7.24
